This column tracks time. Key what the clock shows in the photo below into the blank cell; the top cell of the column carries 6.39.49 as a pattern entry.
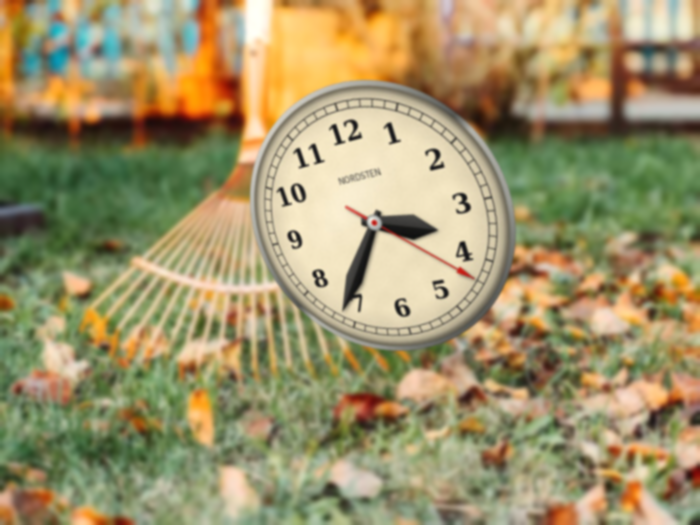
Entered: 3.36.22
